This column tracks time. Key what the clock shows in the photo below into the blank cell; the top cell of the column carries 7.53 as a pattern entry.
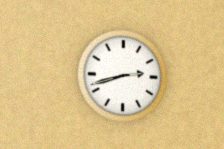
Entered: 2.42
